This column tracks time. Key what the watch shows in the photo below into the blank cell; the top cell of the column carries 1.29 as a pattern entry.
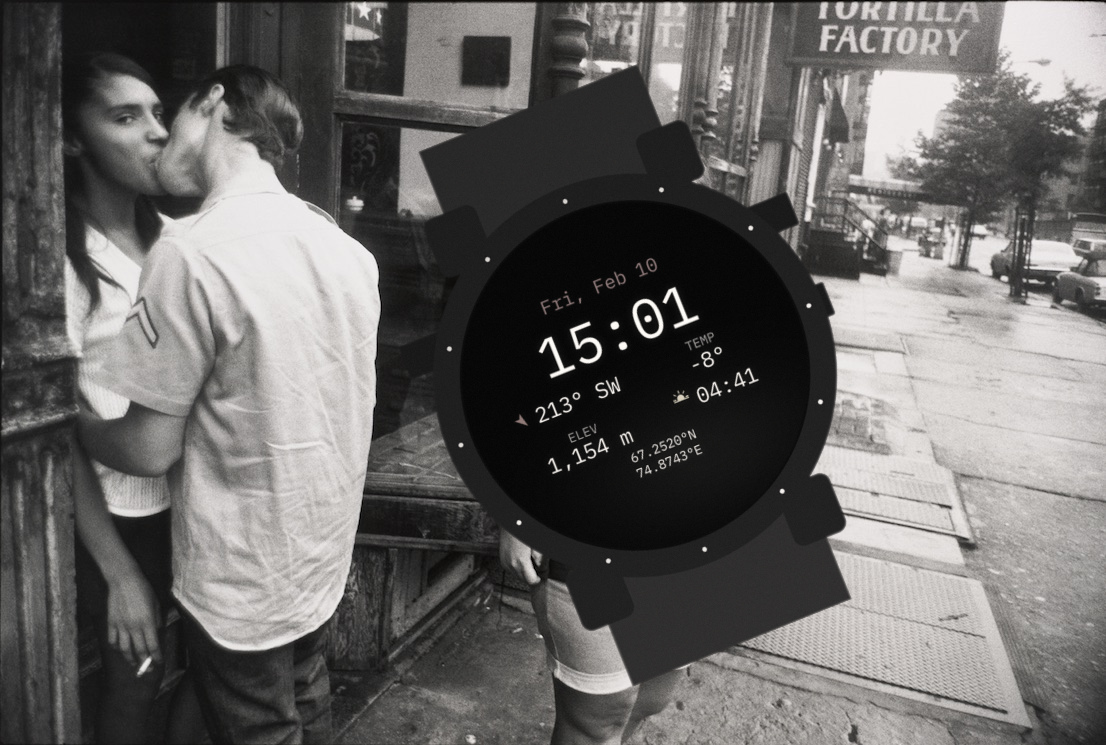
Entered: 15.01
